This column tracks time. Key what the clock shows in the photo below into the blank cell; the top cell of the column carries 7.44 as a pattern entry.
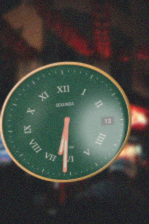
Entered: 6.31
